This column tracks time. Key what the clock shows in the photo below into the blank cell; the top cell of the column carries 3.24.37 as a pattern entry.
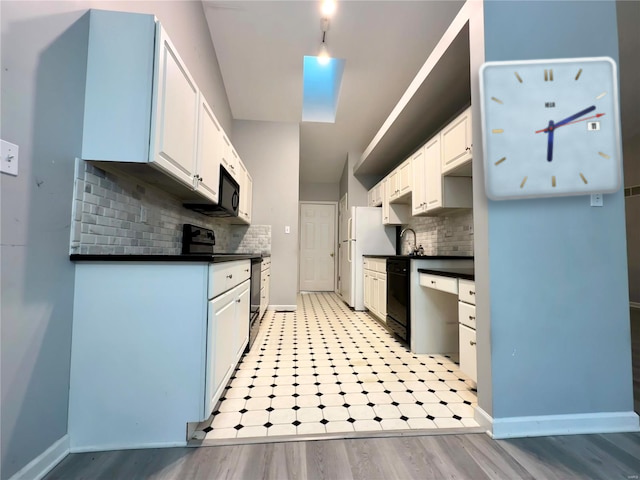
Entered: 6.11.13
